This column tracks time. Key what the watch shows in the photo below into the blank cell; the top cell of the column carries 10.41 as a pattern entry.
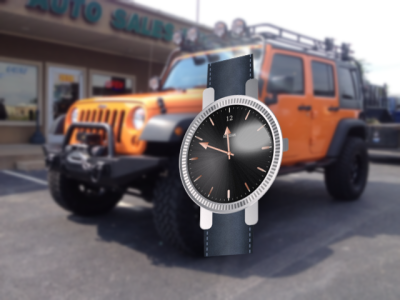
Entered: 11.49
